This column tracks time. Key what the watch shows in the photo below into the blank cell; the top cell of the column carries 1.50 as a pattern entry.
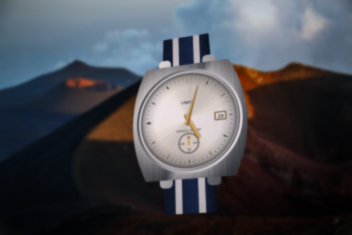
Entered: 5.03
